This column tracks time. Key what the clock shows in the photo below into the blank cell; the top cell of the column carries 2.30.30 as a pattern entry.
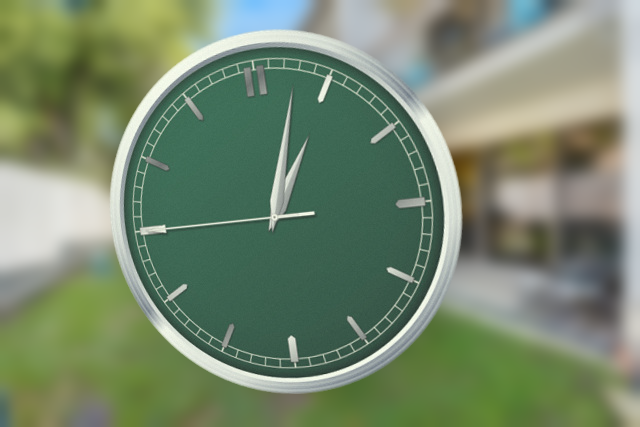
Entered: 1.02.45
